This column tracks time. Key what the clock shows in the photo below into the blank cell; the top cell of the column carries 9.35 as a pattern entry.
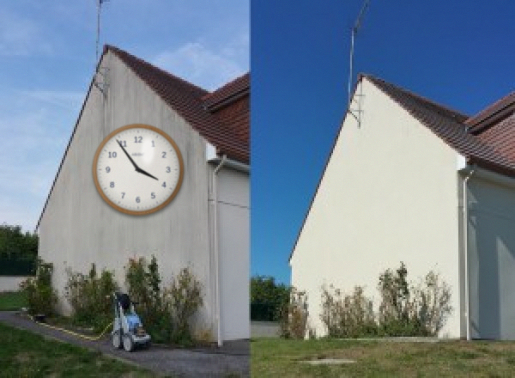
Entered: 3.54
